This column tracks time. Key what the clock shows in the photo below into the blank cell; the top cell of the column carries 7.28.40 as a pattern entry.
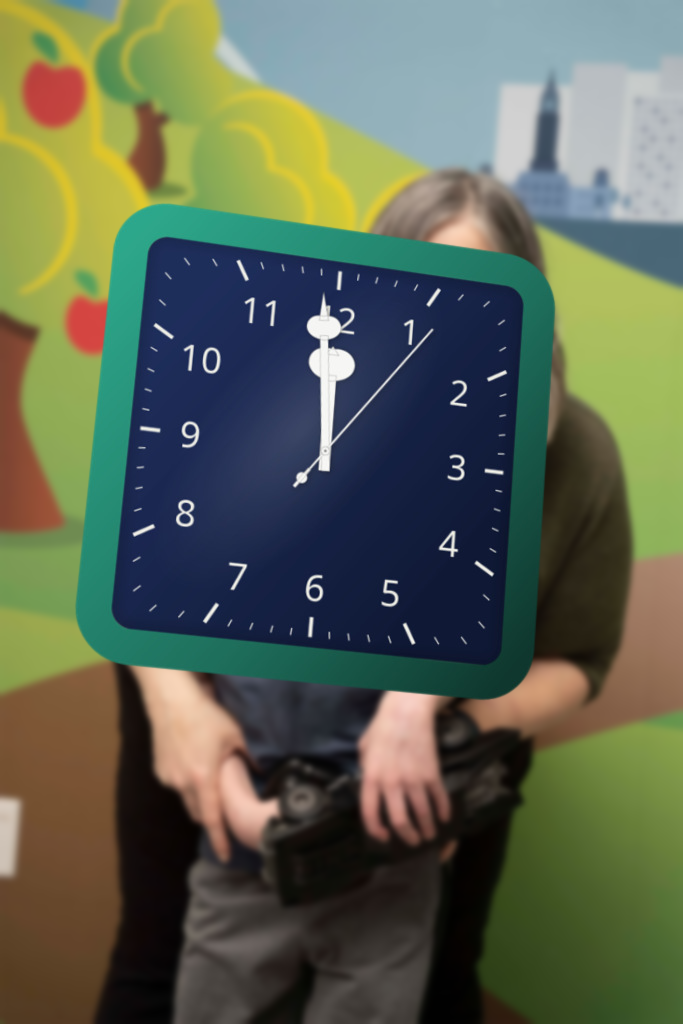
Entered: 11.59.06
